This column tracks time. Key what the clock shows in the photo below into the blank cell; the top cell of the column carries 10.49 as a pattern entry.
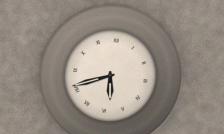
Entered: 5.41
